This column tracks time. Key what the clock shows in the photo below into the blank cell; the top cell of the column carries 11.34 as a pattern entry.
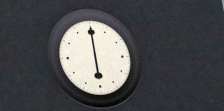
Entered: 6.00
